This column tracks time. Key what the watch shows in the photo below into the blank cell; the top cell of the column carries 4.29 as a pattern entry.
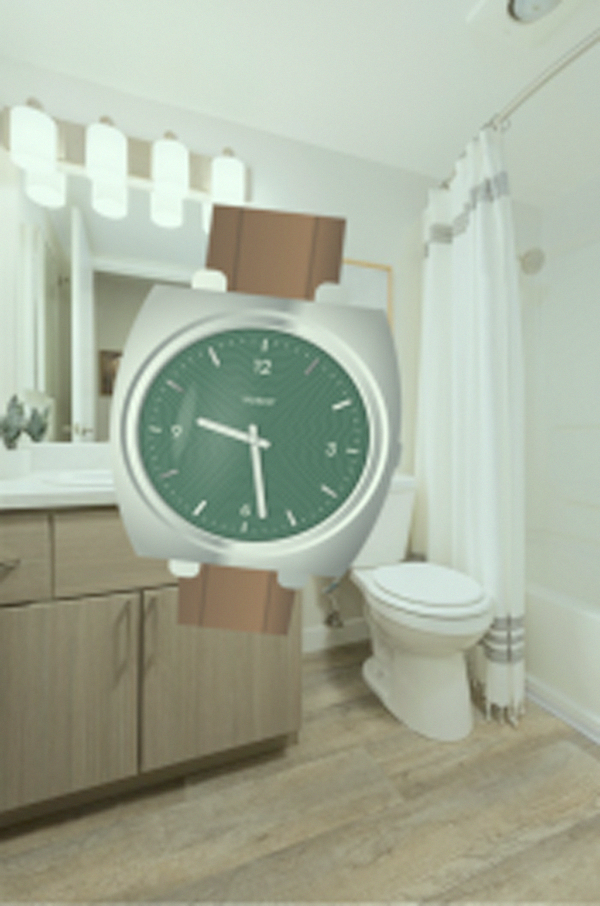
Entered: 9.28
